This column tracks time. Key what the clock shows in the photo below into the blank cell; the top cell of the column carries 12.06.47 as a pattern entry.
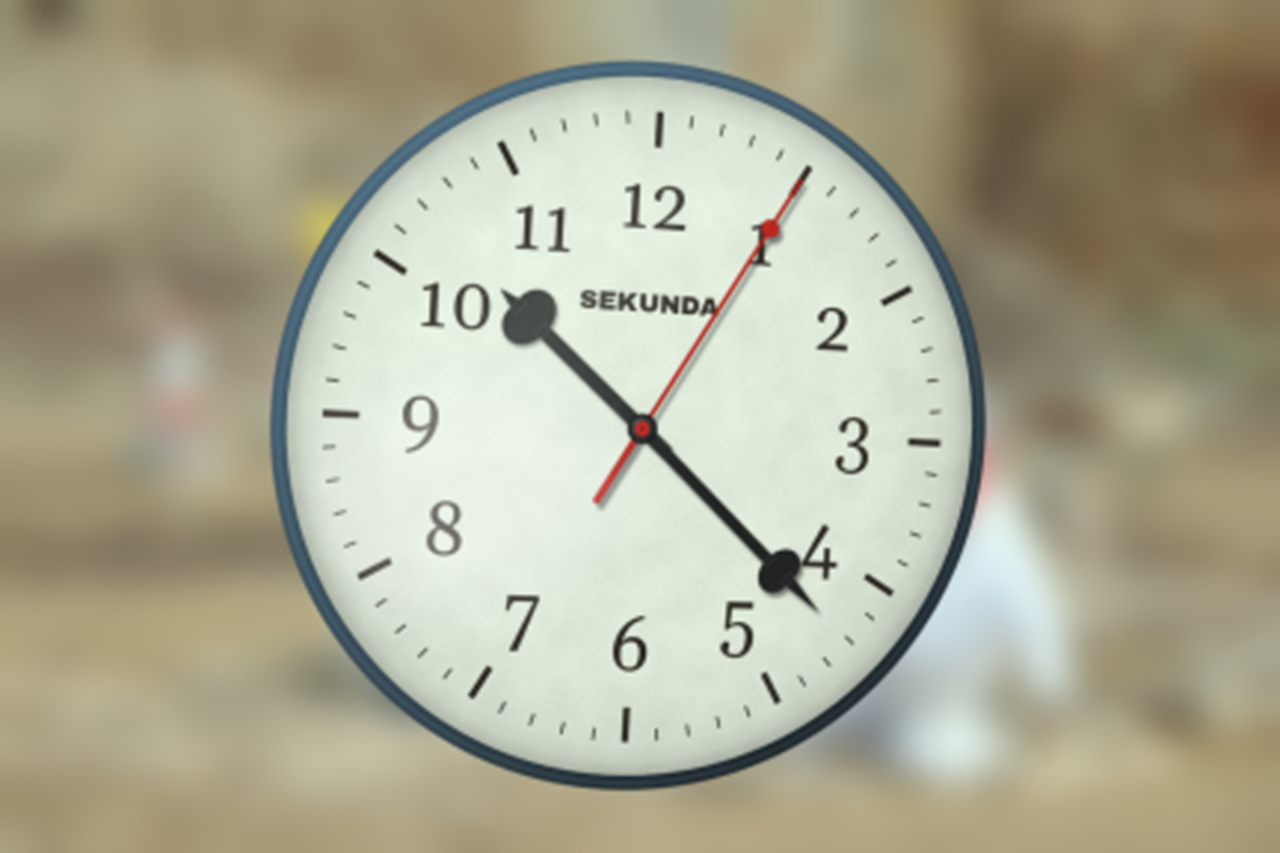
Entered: 10.22.05
